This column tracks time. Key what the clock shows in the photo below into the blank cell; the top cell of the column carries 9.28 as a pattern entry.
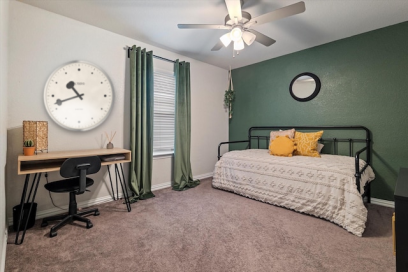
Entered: 10.42
